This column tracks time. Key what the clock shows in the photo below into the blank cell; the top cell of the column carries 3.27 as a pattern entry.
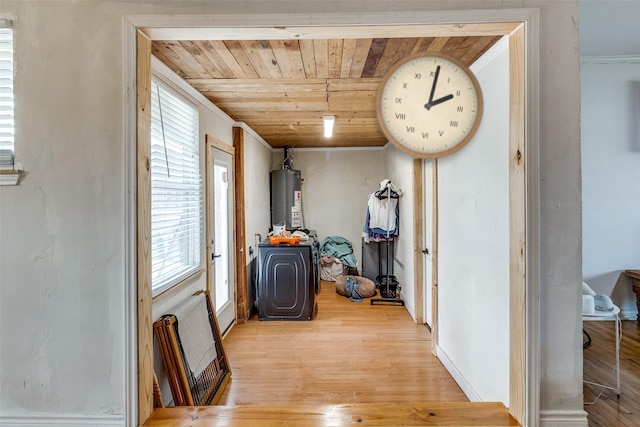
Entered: 2.01
